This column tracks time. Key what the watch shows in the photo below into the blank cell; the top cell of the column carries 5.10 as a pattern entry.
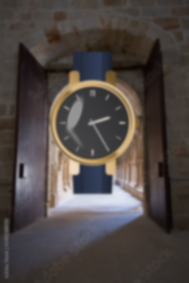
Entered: 2.25
